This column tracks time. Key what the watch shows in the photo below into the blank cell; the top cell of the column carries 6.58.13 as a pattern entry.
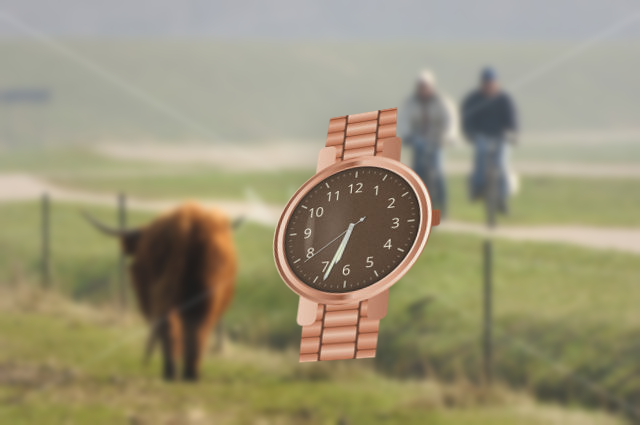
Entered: 6.33.39
